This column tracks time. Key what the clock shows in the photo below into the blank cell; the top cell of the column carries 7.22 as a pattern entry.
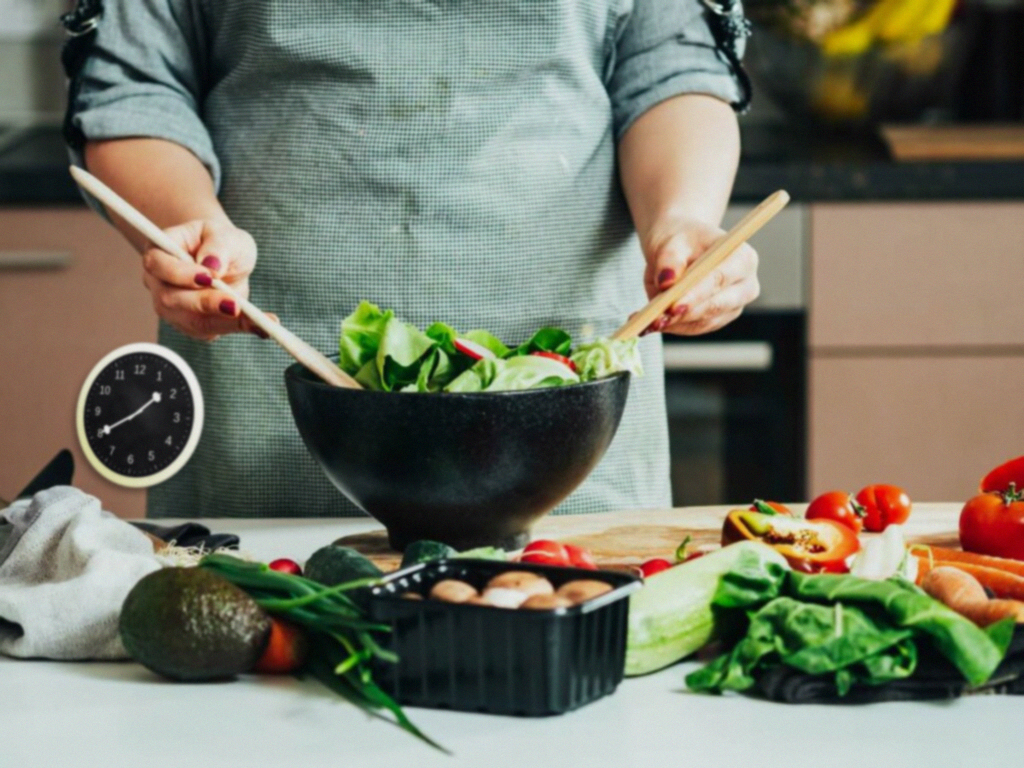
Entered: 1.40
